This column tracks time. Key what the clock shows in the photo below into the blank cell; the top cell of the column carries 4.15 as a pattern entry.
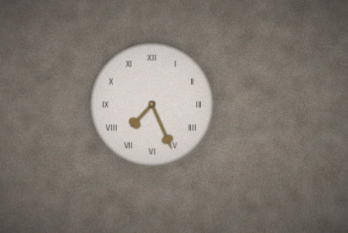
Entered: 7.26
